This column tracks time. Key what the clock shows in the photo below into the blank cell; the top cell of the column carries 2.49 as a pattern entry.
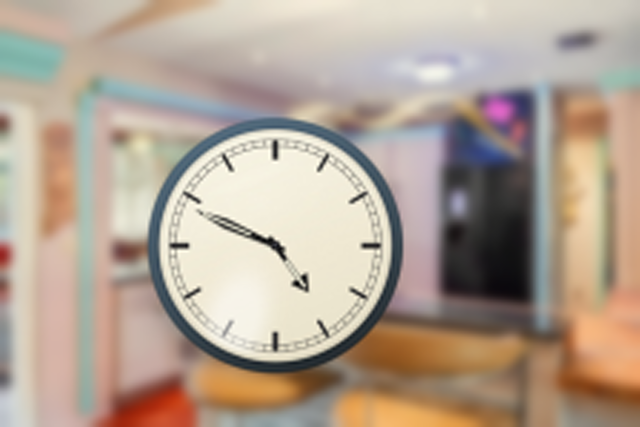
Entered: 4.49
